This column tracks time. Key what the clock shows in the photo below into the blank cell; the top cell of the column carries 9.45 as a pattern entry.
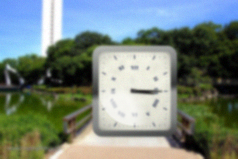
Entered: 3.15
